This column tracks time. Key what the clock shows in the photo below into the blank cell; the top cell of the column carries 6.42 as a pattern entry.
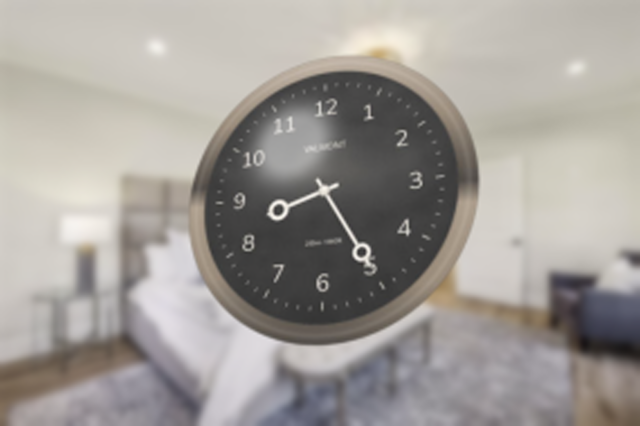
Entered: 8.25
